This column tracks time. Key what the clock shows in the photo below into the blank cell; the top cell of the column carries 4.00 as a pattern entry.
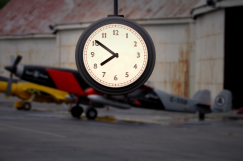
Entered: 7.51
